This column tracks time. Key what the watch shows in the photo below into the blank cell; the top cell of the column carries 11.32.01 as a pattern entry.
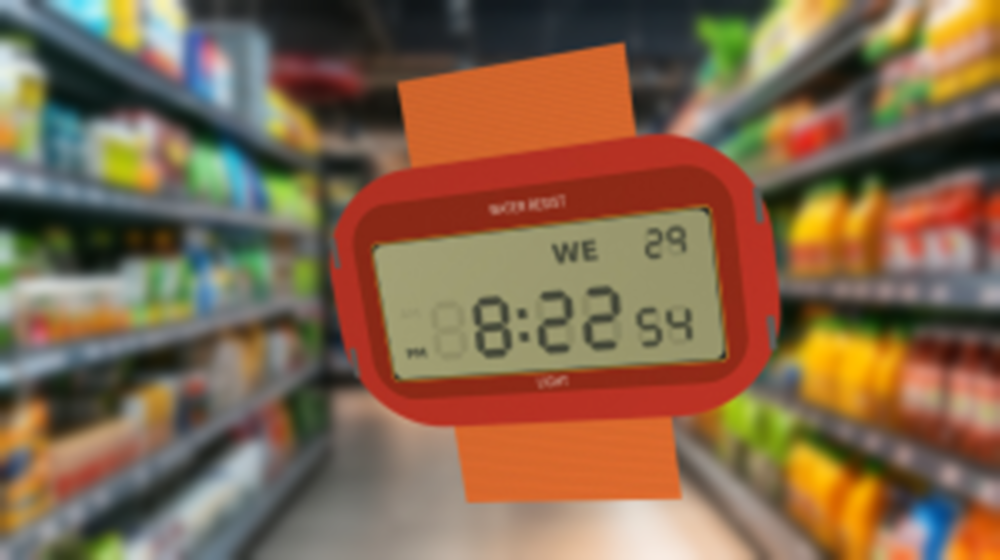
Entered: 8.22.54
